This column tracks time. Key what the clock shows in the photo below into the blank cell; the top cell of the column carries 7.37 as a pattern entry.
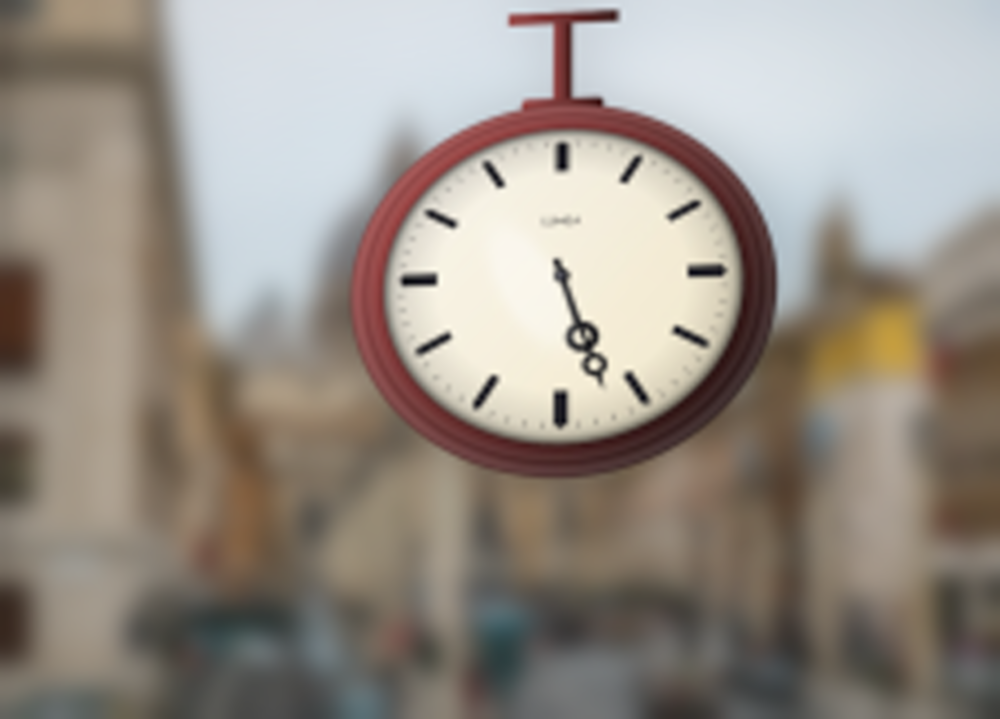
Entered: 5.27
